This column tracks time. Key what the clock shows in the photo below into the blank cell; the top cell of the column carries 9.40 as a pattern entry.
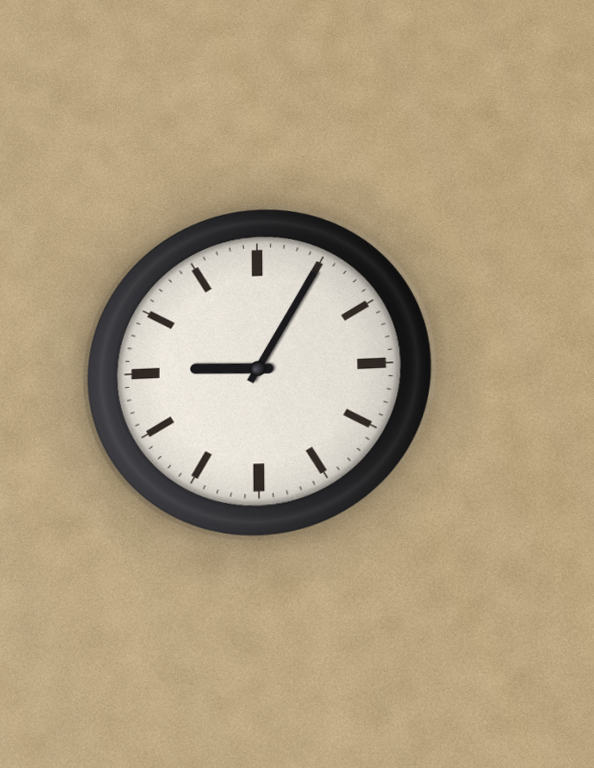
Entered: 9.05
